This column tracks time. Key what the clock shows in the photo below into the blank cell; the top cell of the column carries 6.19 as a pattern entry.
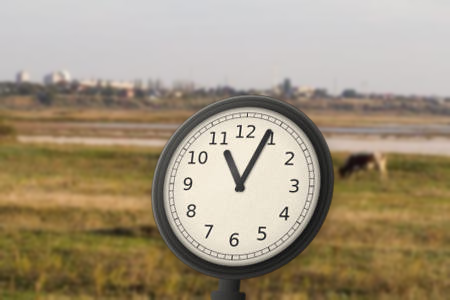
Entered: 11.04
